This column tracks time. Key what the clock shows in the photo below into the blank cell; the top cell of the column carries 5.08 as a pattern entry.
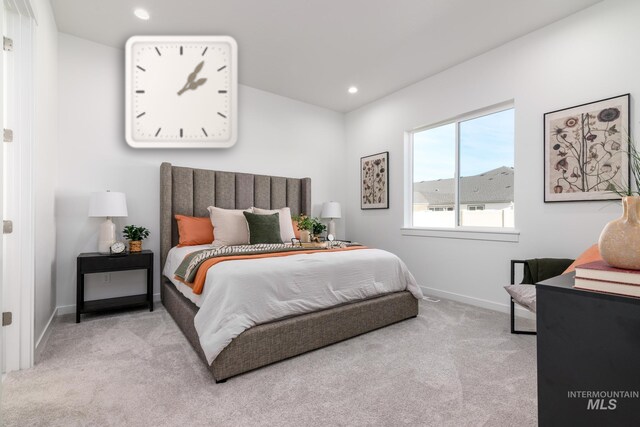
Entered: 2.06
